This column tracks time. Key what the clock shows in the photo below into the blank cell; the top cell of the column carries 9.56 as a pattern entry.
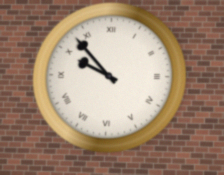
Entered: 9.53
